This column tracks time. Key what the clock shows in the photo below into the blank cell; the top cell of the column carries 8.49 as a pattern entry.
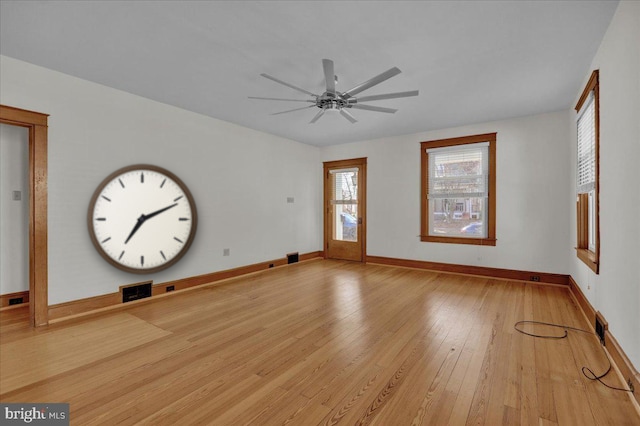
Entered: 7.11
